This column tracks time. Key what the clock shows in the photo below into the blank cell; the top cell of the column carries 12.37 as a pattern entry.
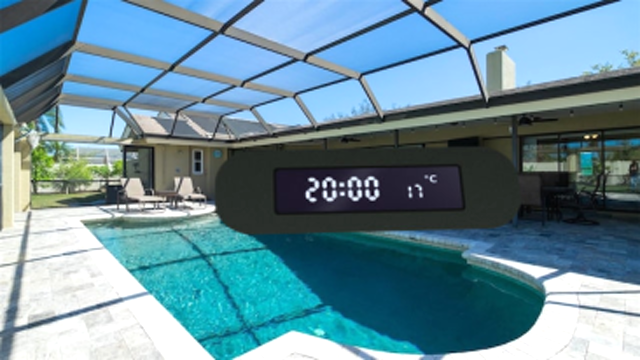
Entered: 20.00
